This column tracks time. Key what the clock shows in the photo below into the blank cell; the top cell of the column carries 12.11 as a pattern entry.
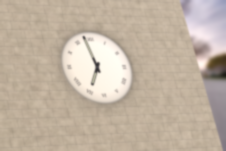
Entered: 6.58
